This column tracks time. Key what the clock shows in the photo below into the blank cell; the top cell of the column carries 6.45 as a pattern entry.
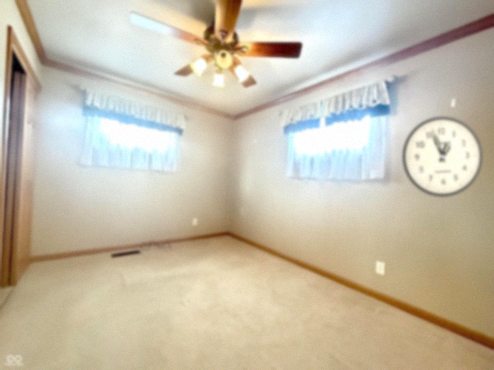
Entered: 12.57
